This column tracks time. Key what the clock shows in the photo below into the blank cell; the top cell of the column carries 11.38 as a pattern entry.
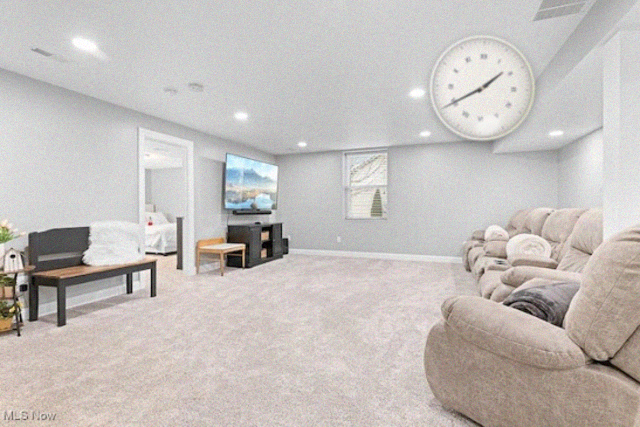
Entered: 1.40
